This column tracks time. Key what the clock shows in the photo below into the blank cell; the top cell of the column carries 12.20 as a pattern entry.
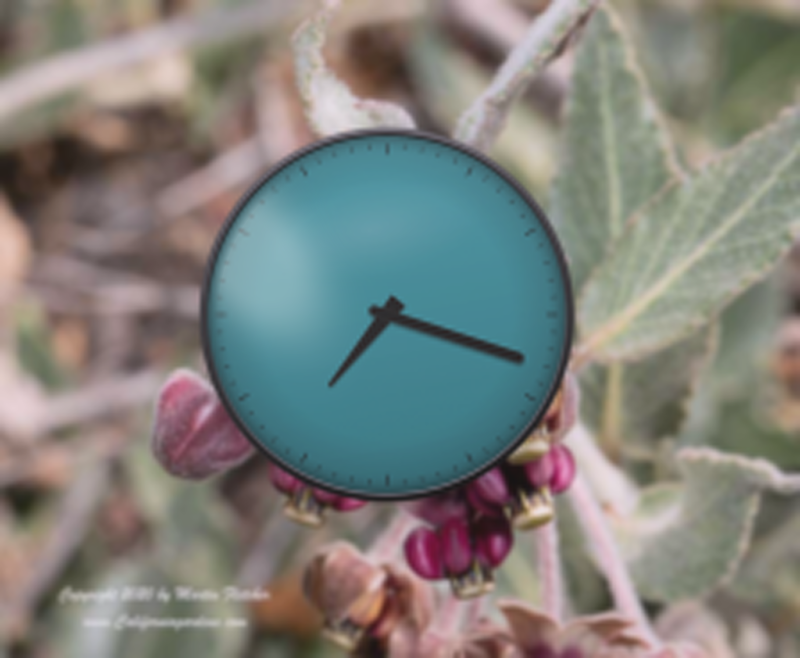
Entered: 7.18
